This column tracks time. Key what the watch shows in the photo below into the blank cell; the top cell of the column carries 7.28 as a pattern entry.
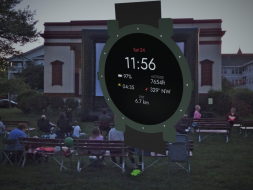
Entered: 11.56
